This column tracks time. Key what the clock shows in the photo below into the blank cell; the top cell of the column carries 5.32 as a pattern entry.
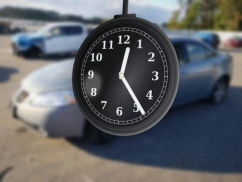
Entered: 12.24
